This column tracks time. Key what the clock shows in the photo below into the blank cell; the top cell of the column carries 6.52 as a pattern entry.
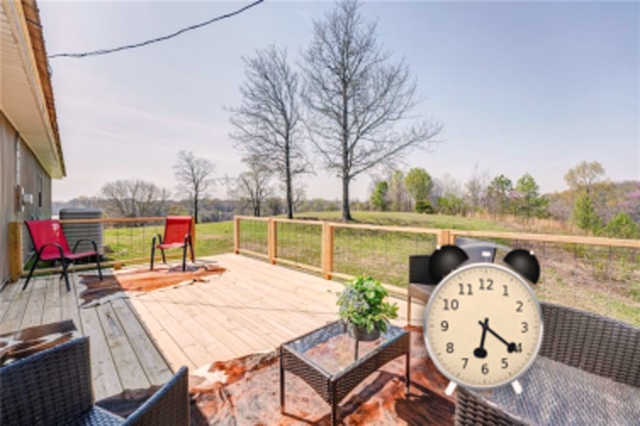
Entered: 6.21
